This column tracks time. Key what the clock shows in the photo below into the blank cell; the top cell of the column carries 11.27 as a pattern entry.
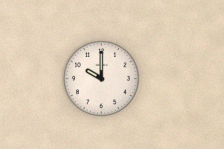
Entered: 10.00
